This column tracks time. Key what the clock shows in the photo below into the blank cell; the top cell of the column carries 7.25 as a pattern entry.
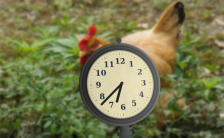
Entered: 6.38
